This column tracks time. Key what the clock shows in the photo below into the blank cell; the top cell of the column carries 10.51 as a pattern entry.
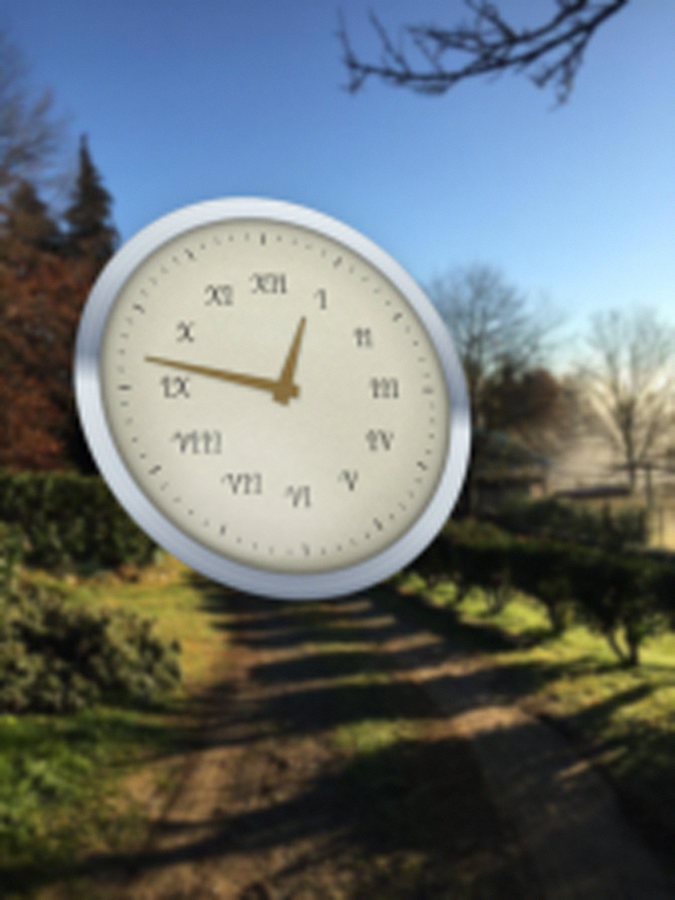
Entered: 12.47
